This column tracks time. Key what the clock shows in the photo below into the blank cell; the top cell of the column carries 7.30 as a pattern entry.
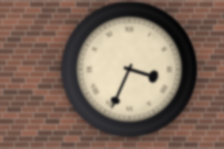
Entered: 3.34
